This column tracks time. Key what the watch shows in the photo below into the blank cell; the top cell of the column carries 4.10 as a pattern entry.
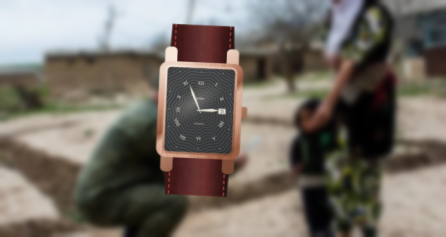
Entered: 2.56
